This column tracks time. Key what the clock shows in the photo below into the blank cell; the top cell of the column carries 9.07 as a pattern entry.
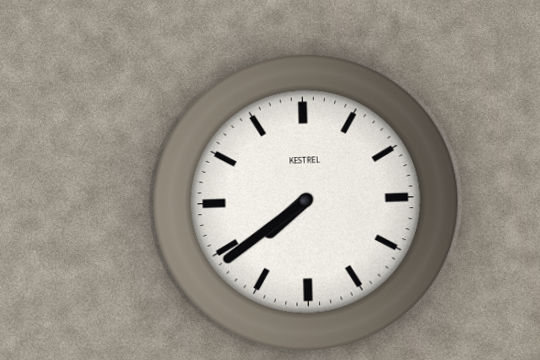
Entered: 7.39
